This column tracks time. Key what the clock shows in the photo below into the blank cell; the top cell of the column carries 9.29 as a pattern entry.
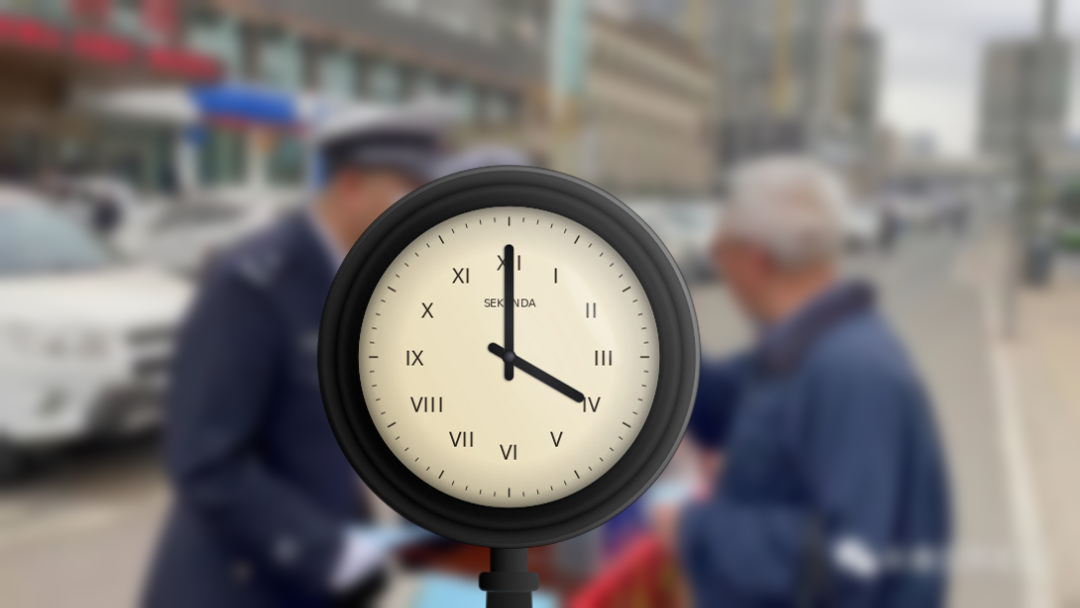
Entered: 4.00
